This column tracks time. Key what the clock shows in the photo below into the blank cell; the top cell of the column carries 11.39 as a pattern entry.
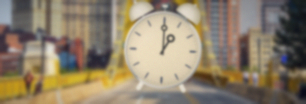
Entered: 1.00
